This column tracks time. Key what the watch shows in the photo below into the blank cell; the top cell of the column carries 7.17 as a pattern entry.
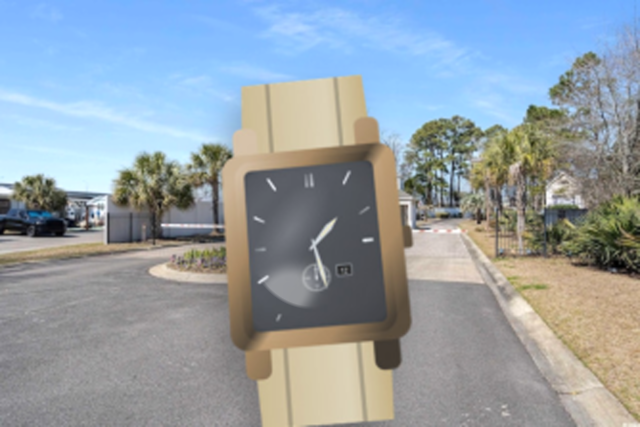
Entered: 1.28
